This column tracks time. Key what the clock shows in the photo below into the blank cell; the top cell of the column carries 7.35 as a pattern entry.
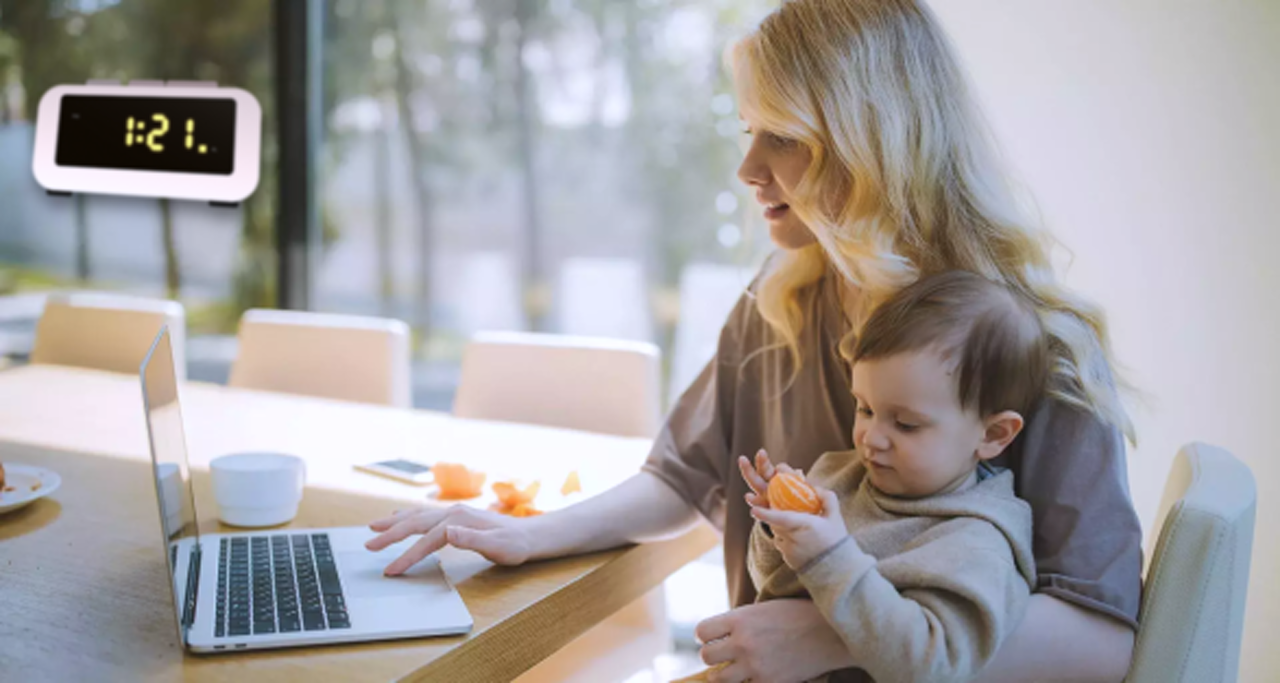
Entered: 1.21
